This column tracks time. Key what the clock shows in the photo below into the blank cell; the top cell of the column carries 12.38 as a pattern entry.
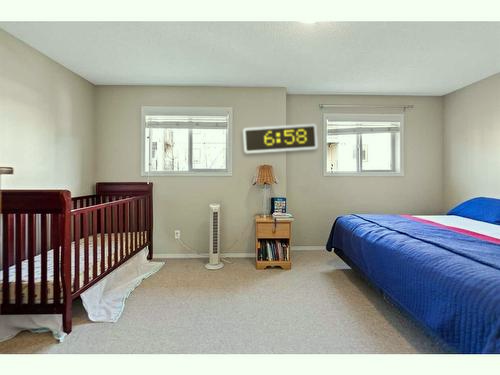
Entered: 6.58
